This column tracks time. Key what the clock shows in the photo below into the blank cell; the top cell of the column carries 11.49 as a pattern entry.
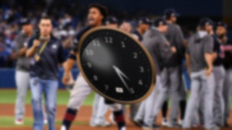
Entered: 4.26
